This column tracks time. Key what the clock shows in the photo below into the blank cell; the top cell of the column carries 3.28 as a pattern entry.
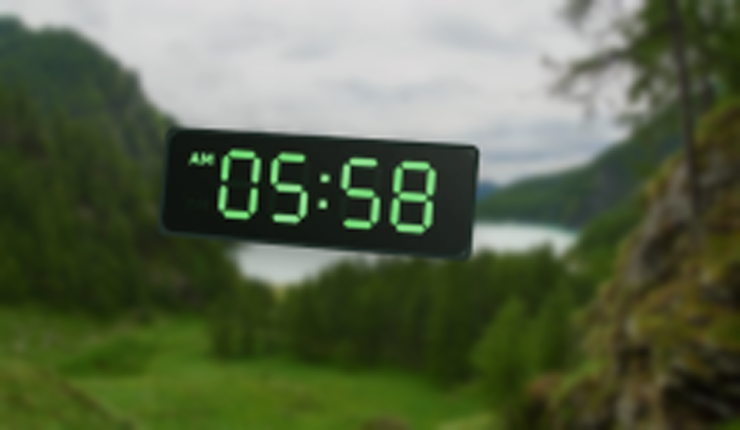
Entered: 5.58
